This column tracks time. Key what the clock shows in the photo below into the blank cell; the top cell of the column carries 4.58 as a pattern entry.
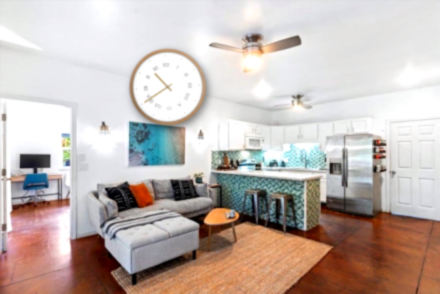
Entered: 10.40
